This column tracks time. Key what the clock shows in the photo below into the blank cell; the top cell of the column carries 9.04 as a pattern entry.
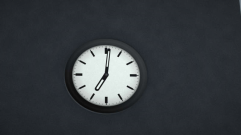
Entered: 7.01
